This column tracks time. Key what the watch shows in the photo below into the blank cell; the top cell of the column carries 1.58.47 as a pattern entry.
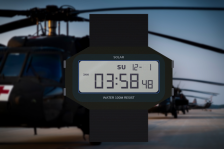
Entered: 3.58.48
